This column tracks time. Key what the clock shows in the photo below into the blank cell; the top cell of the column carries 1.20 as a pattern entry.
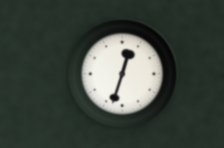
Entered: 12.33
